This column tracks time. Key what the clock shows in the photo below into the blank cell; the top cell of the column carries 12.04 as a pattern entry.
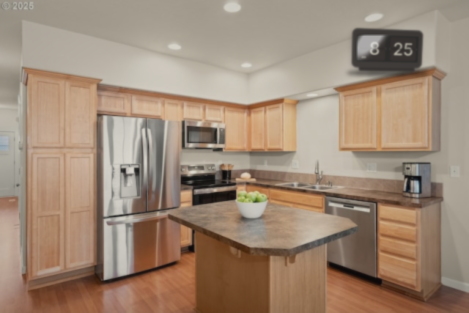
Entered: 8.25
